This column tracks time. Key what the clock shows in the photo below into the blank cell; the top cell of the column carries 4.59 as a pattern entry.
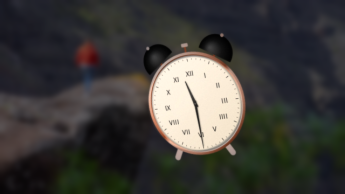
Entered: 11.30
